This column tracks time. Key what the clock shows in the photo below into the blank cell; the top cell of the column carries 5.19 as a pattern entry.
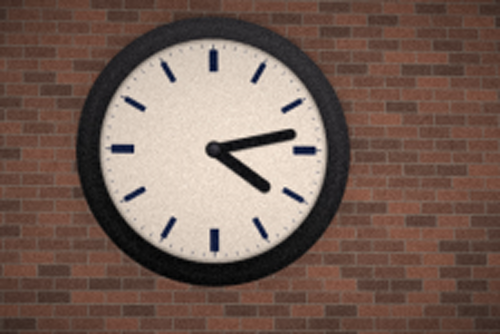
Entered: 4.13
